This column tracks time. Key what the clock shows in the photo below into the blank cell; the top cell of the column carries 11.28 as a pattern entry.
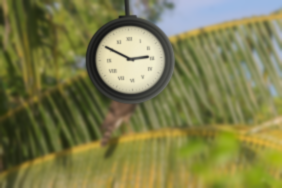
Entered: 2.50
